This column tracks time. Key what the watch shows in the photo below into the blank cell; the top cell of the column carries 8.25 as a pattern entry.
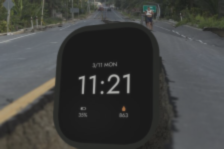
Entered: 11.21
